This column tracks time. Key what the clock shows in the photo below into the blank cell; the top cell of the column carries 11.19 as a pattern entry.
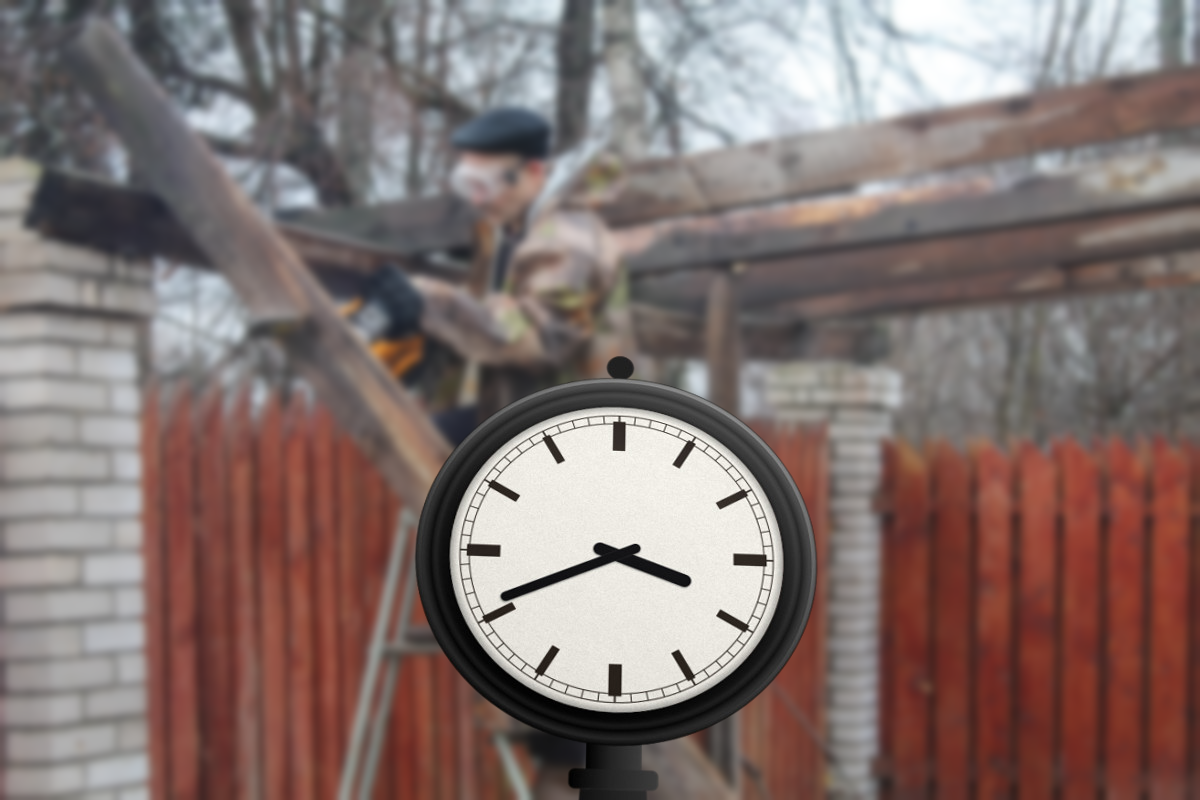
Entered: 3.41
